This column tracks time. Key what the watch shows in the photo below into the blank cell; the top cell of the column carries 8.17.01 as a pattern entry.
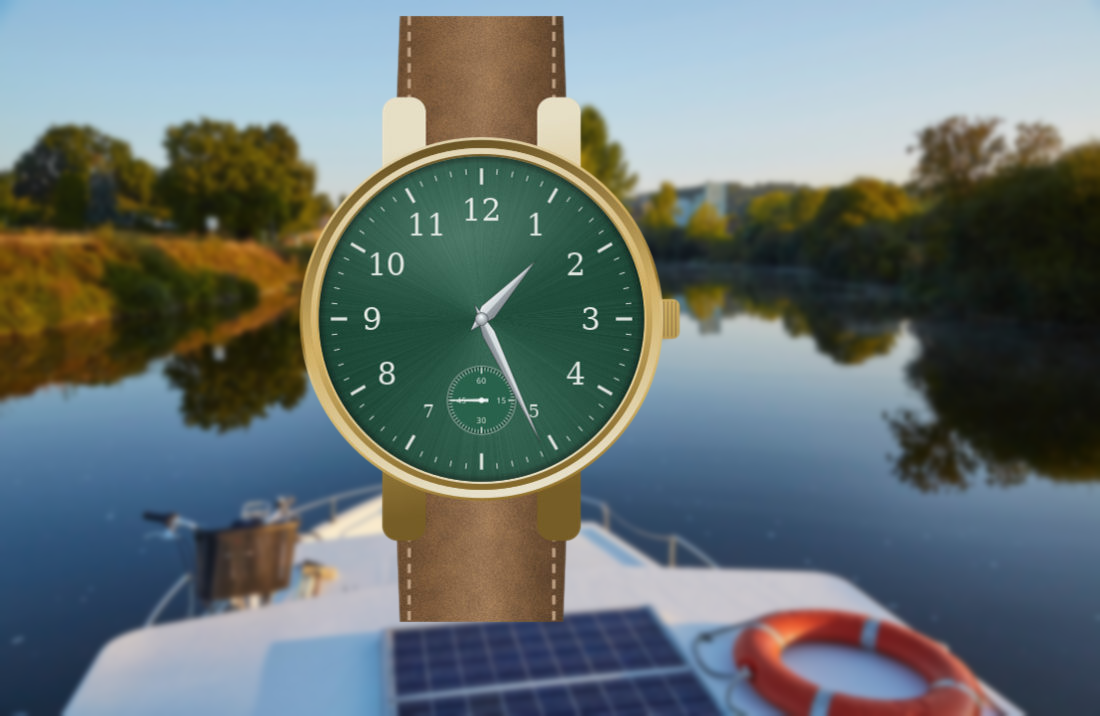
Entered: 1.25.45
